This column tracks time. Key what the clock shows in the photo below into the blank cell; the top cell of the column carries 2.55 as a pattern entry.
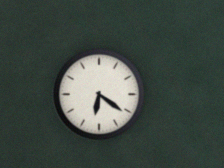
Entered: 6.21
